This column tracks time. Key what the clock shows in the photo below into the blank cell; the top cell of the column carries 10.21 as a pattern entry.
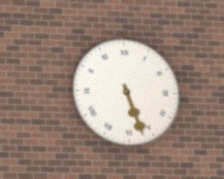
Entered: 5.27
